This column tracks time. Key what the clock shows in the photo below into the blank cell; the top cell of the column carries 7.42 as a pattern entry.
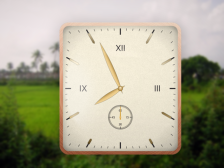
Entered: 7.56
